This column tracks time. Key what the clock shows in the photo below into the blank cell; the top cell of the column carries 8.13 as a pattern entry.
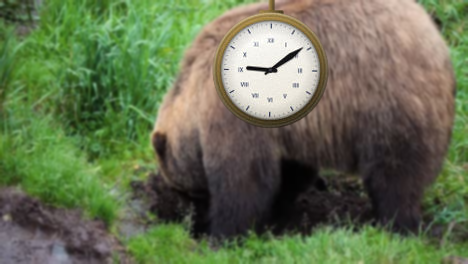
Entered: 9.09
